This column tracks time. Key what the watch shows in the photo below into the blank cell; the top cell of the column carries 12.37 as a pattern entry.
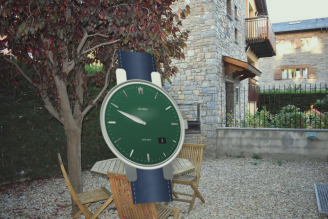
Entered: 9.49
